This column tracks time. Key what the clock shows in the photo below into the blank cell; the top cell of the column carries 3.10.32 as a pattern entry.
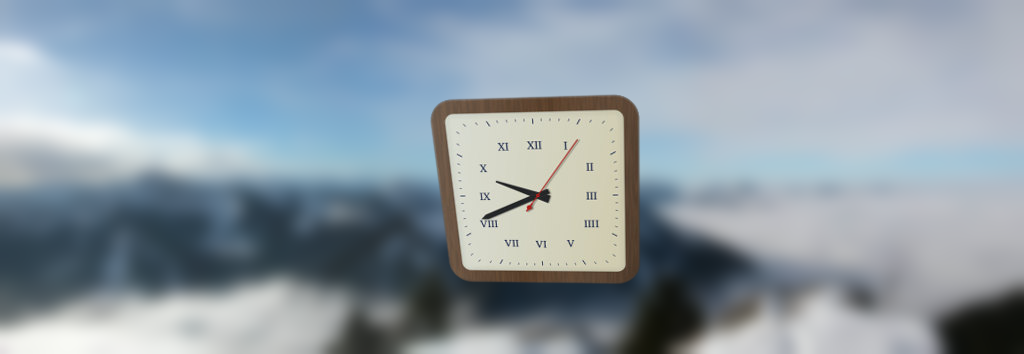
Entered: 9.41.06
